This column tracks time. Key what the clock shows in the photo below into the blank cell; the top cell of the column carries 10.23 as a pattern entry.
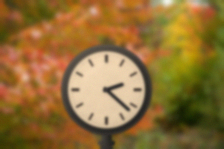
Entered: 2.22
